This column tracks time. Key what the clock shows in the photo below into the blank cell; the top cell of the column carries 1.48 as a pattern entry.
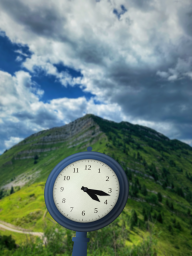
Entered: 4.17
